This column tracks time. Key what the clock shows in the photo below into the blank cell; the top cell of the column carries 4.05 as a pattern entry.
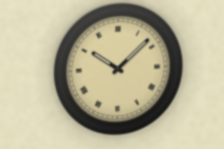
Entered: 10.08
